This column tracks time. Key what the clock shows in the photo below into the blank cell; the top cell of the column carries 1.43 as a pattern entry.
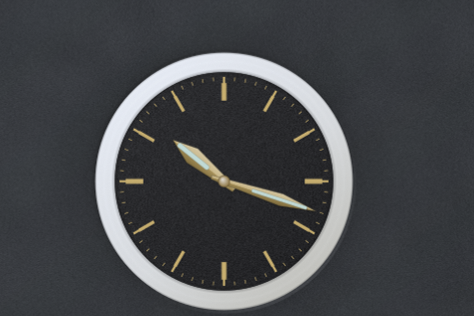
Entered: 10.18
